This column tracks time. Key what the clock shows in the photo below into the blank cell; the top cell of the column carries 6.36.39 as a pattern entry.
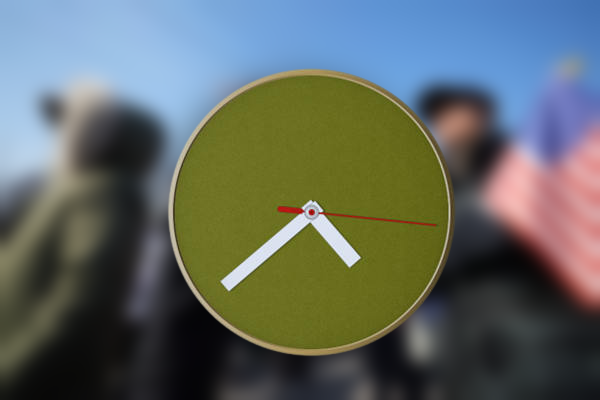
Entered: 4.38.16
